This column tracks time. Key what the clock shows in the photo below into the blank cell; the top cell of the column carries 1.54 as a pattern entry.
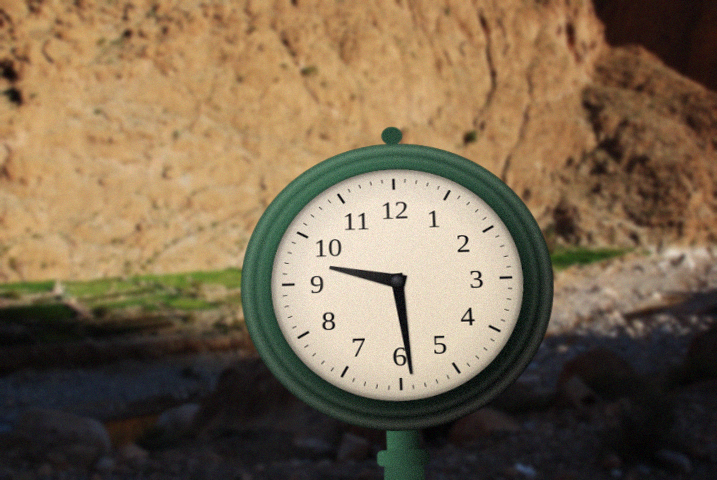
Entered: 9.29
